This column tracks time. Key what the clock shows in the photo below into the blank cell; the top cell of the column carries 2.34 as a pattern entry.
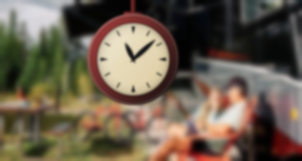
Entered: 11.08
